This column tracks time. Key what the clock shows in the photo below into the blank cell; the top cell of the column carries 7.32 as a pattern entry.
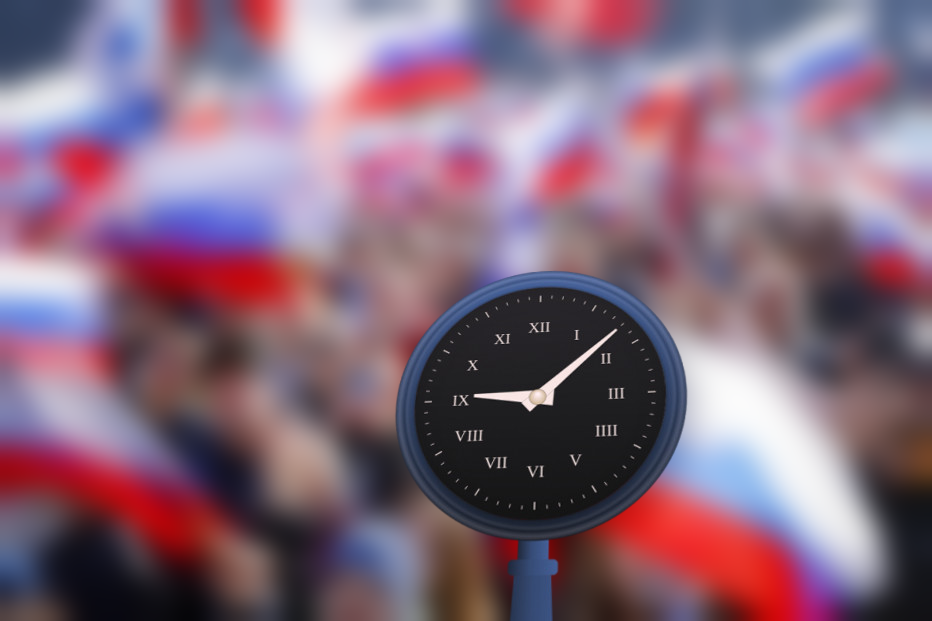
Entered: 9.08
